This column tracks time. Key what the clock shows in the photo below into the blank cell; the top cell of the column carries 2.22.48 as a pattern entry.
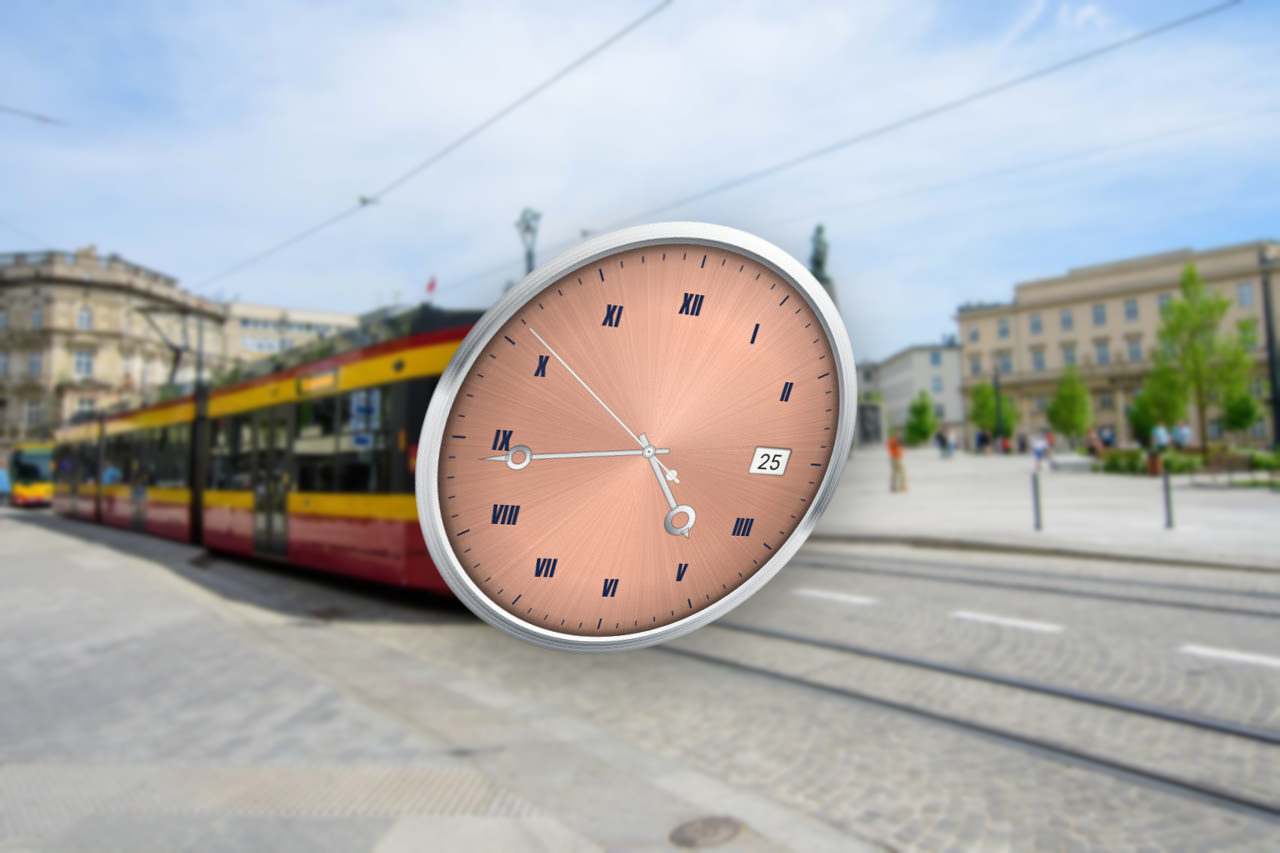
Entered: 4.43.51
